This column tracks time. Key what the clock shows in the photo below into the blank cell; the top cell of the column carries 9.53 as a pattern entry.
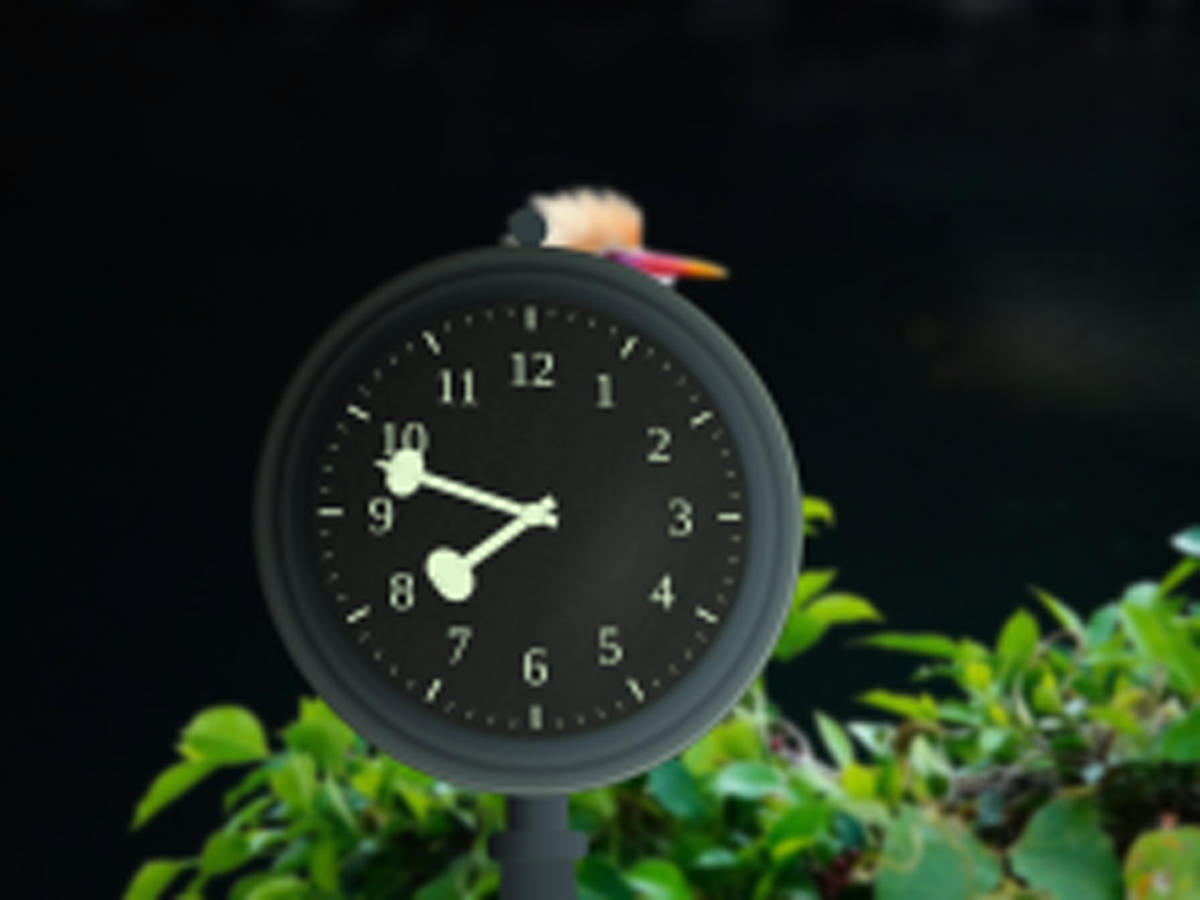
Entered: 7.48
